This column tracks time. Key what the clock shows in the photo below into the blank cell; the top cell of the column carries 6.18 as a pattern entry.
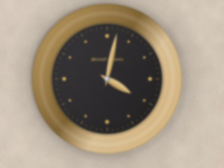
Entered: 4.02
